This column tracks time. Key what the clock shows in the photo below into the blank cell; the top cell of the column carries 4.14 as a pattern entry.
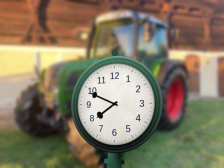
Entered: 7.49
